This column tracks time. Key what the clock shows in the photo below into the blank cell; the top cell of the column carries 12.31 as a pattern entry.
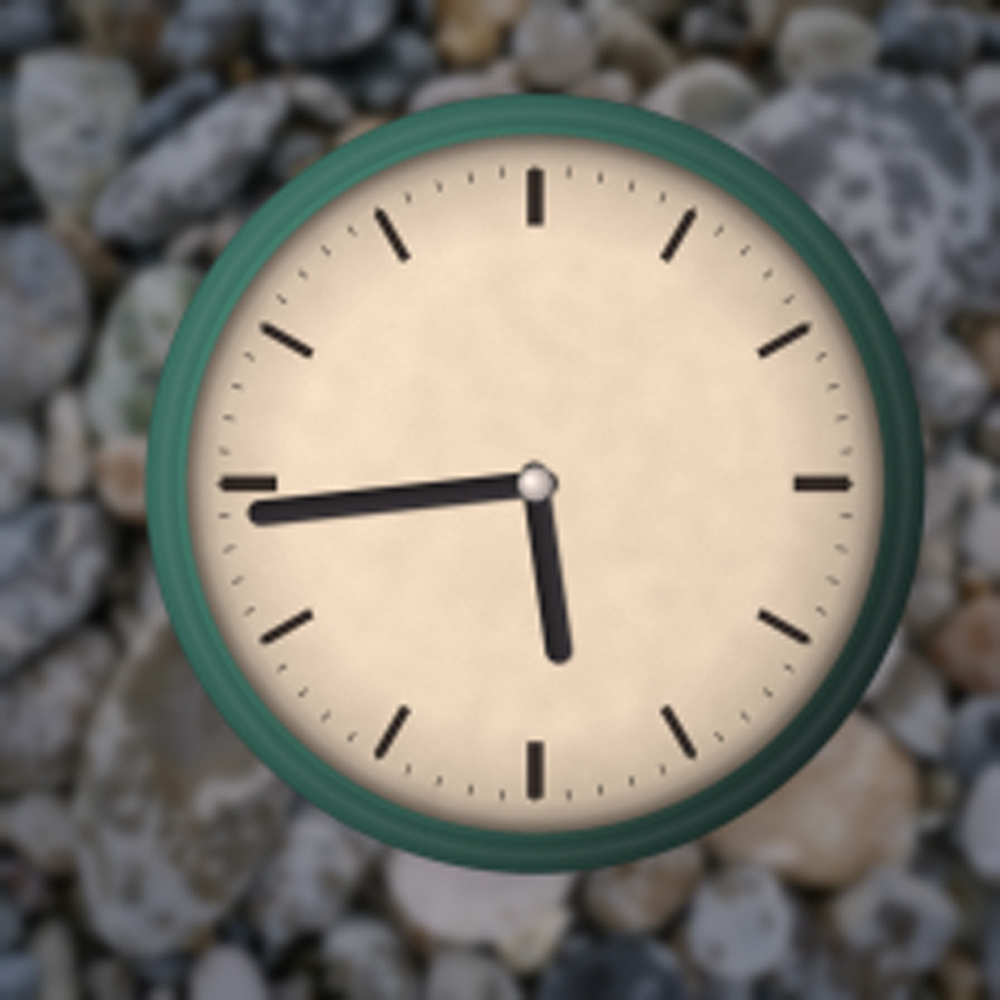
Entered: 5.44
